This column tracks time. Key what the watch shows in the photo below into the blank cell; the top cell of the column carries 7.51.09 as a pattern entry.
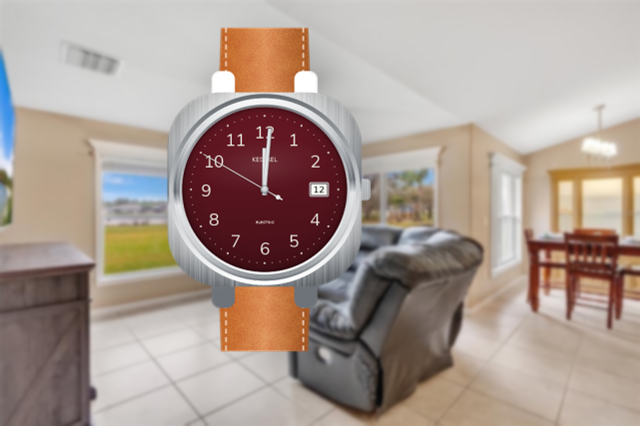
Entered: 12.00.50
